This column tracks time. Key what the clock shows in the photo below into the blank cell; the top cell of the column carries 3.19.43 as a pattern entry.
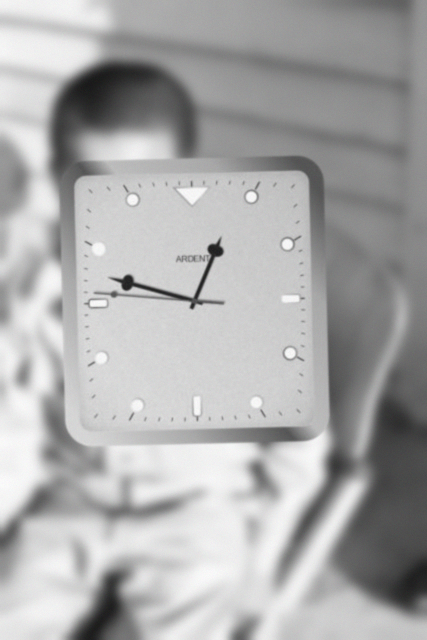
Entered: 12.47.46
